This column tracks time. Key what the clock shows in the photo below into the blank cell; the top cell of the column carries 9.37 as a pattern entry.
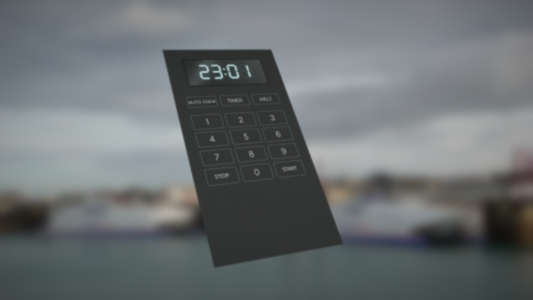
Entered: 23.01
